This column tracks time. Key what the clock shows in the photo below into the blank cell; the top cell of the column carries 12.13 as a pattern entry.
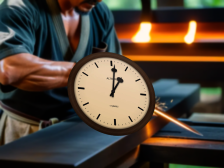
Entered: 1.01
